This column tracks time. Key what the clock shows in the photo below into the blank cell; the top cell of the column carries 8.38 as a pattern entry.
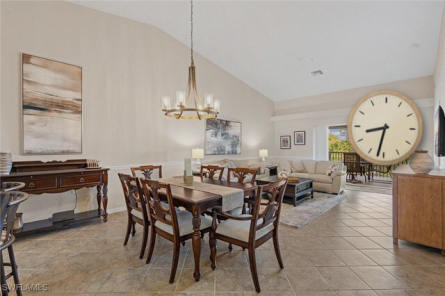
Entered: 8.32
